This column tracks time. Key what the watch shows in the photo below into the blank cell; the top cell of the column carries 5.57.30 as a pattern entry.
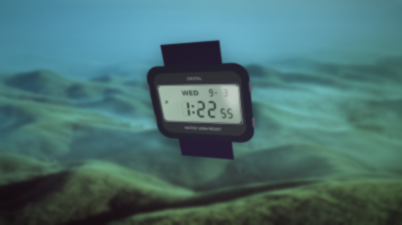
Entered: 1.22.55
